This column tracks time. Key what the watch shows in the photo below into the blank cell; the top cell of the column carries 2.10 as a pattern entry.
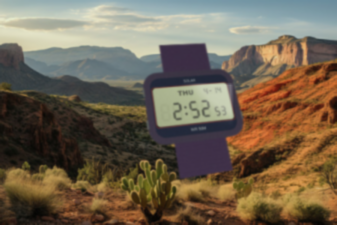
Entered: 2.52
